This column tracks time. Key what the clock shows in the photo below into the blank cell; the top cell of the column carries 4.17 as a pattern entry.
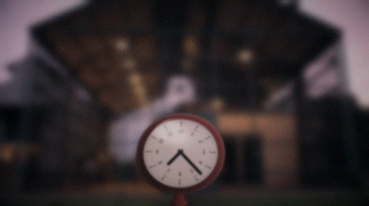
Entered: 7.23
